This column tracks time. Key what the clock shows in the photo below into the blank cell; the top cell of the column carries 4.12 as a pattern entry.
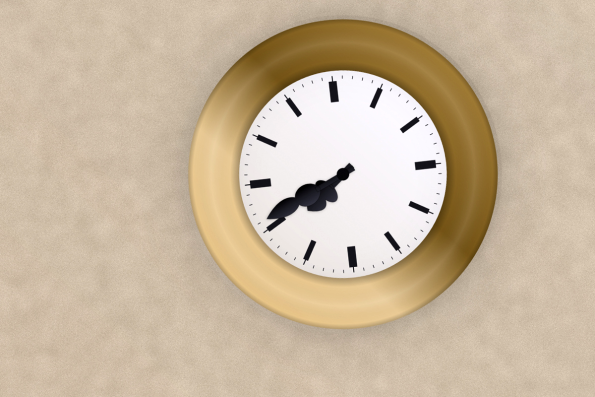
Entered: 7.41
